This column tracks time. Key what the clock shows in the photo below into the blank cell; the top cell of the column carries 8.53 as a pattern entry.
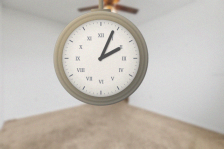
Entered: 2.04
